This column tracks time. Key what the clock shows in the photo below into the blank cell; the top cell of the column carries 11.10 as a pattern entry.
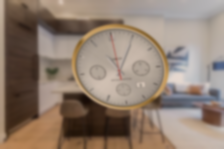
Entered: 11.05
